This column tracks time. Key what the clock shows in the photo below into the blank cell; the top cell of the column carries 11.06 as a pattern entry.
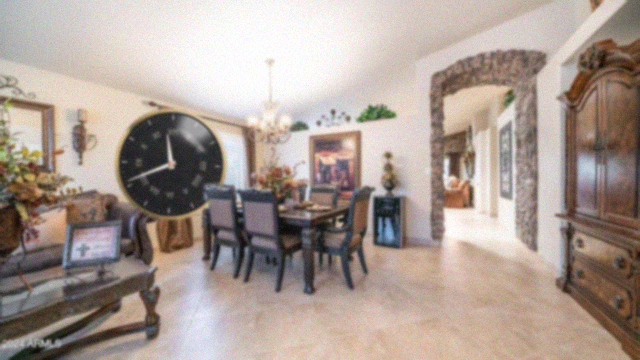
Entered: 11.41
